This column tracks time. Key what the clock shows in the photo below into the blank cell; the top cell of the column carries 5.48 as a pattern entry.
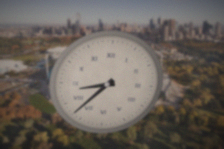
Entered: 8.37
